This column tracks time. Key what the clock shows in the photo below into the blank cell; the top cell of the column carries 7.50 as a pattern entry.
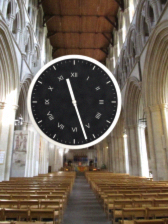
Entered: 11.27
